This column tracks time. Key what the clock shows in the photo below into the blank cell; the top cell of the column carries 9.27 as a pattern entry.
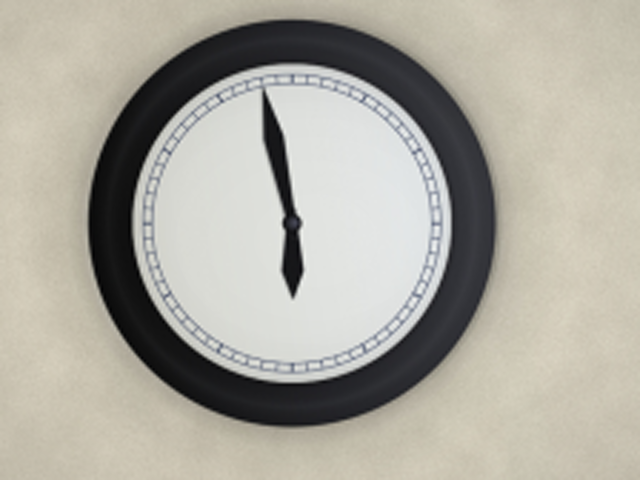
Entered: 5.58
